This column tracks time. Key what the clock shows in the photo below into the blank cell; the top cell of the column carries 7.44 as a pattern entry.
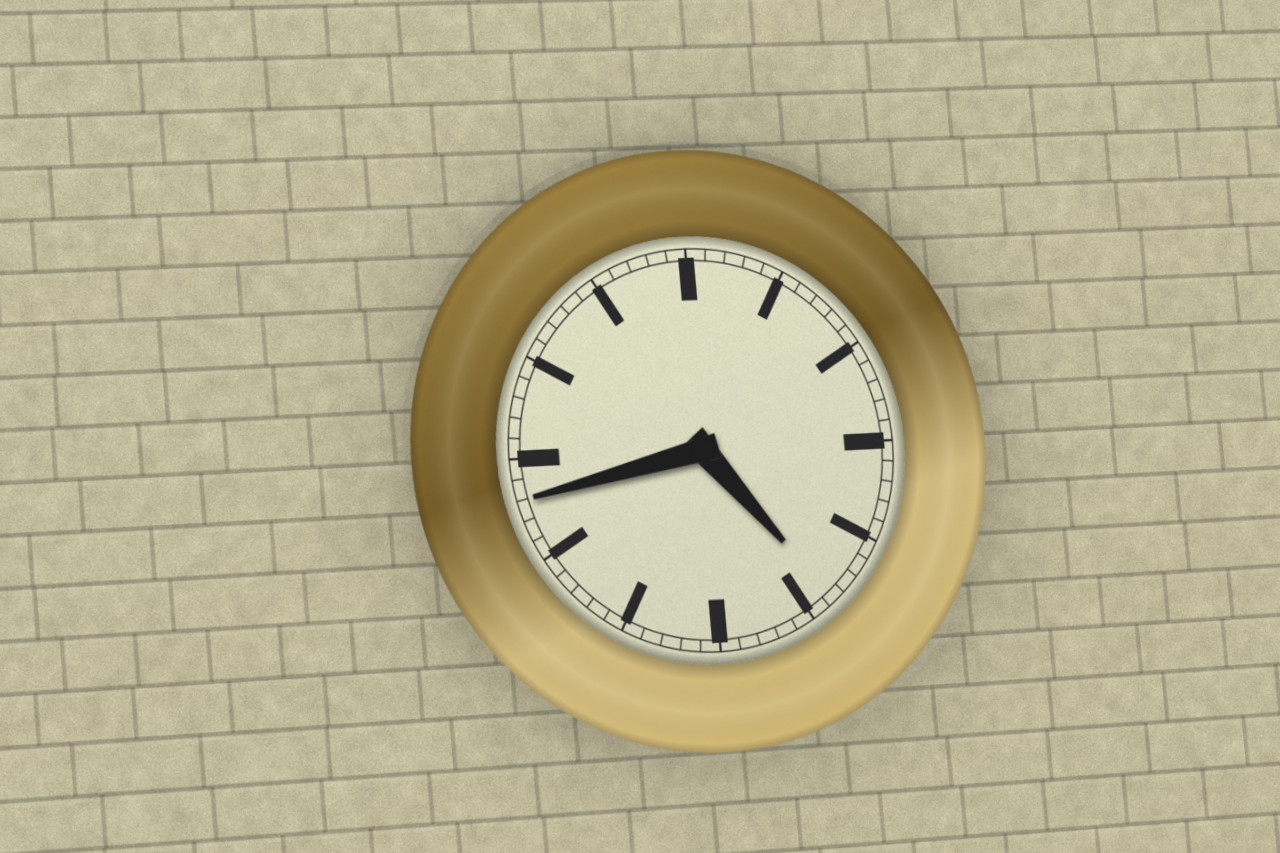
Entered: 4.43
